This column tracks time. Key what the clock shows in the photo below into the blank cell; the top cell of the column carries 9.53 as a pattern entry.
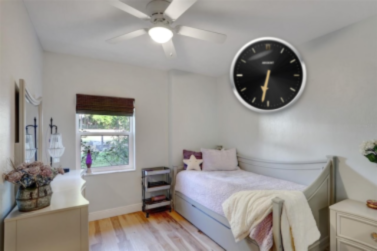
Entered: 6.32
